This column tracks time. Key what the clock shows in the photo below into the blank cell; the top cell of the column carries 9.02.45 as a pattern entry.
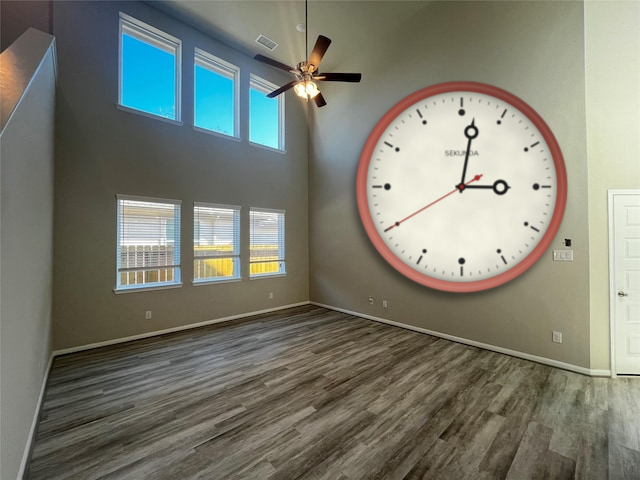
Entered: 3.01.40
